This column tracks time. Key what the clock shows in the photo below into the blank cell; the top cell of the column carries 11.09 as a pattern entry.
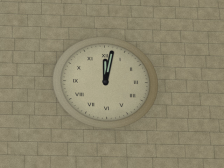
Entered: 12.02
